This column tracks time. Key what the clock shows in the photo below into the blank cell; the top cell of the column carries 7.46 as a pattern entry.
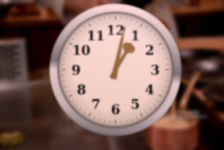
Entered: 1.02
